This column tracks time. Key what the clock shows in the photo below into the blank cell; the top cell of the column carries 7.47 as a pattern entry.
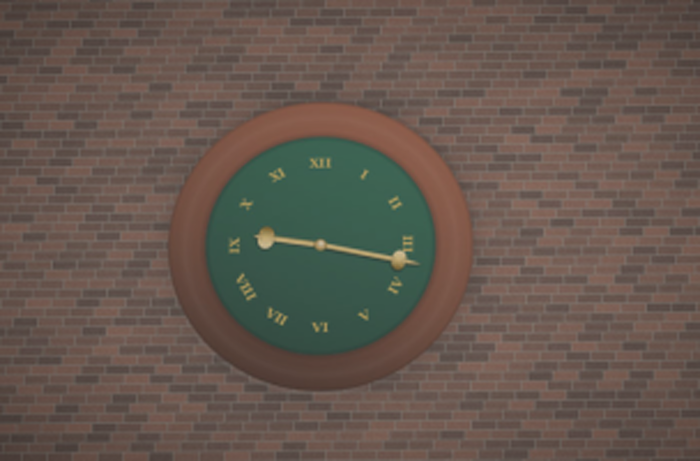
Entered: 9.17
